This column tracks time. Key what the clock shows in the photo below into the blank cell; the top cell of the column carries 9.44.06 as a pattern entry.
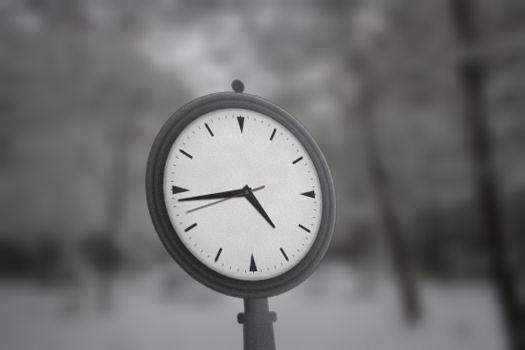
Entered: 4.43.42
